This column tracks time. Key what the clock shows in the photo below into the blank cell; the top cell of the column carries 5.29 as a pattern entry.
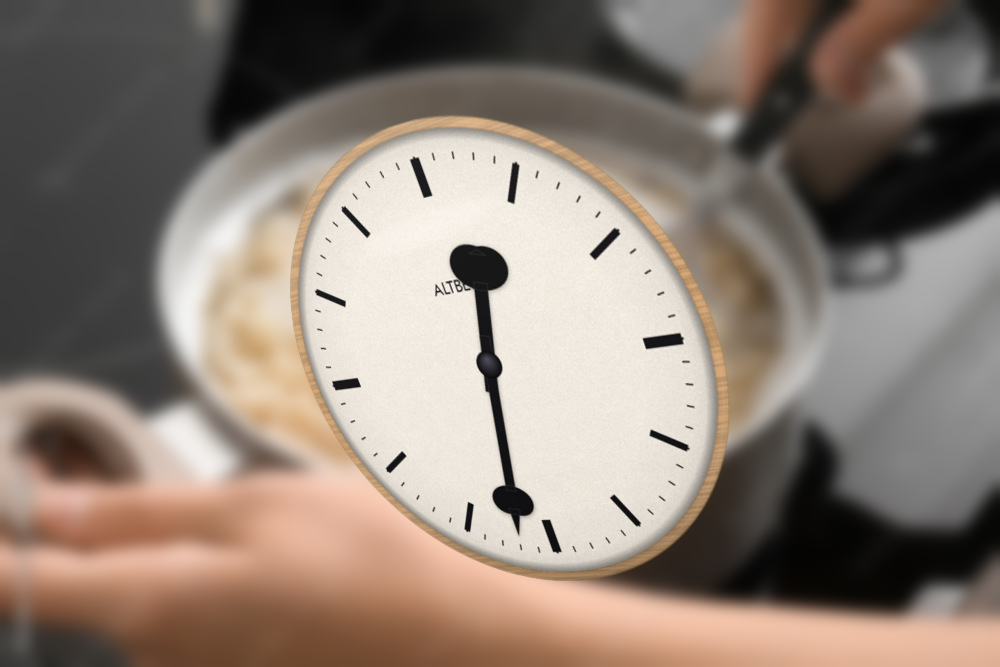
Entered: 12.32
